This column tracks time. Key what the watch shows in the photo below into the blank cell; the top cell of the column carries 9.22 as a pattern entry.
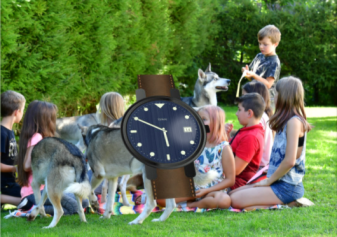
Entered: 5.50
